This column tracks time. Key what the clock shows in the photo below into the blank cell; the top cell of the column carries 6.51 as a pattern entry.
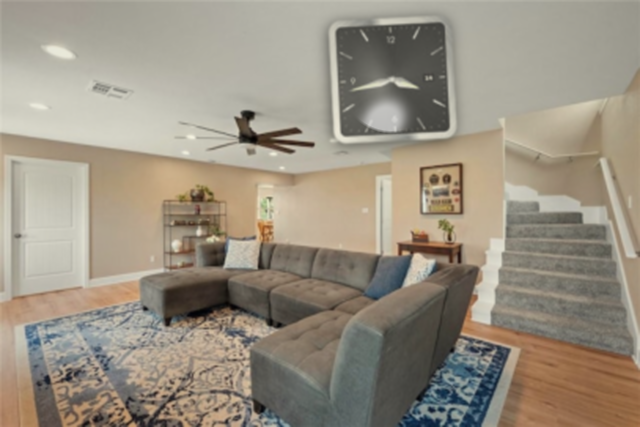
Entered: 3.43
